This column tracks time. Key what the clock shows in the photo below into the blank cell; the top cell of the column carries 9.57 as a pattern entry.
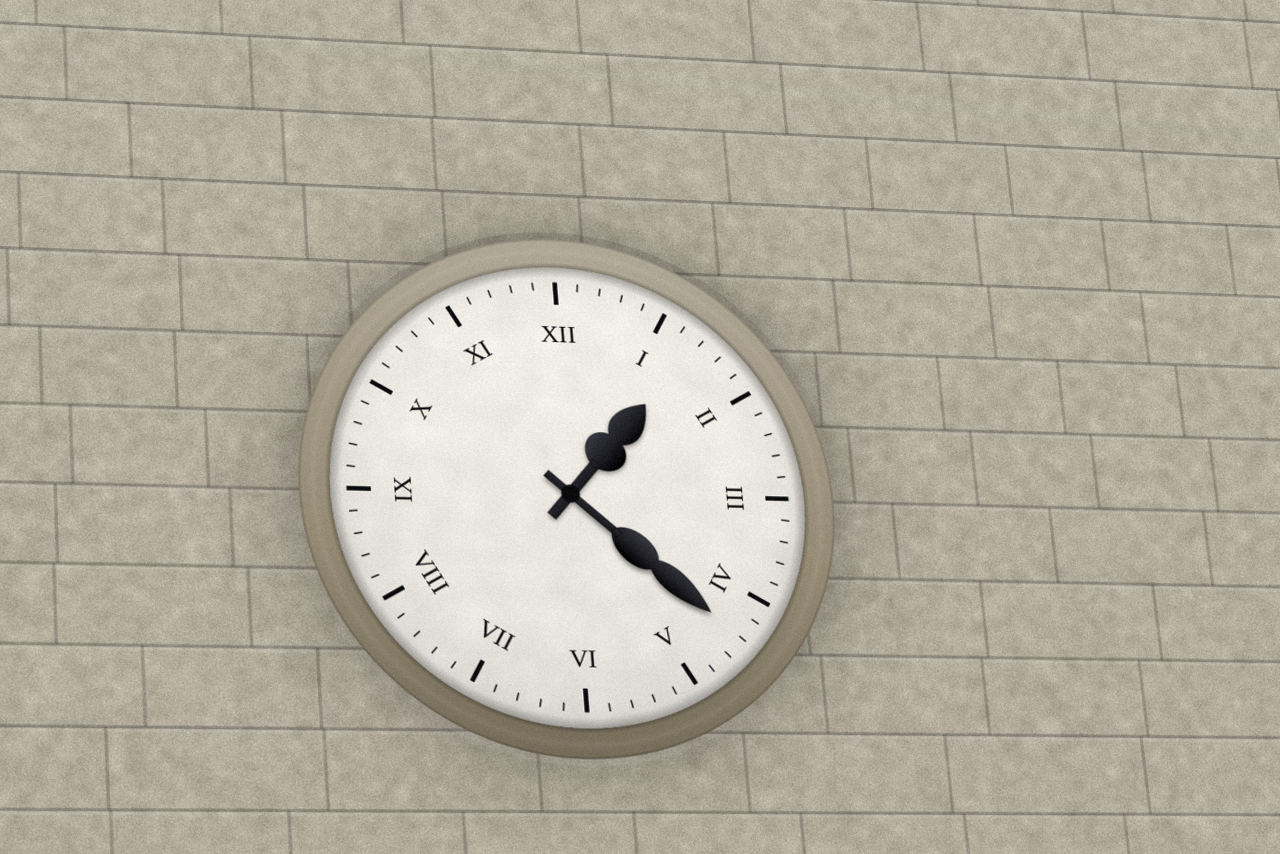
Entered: 1.22
